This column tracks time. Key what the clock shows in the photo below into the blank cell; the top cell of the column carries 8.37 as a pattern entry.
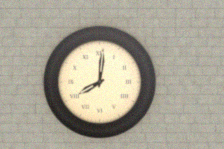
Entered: 8.01
